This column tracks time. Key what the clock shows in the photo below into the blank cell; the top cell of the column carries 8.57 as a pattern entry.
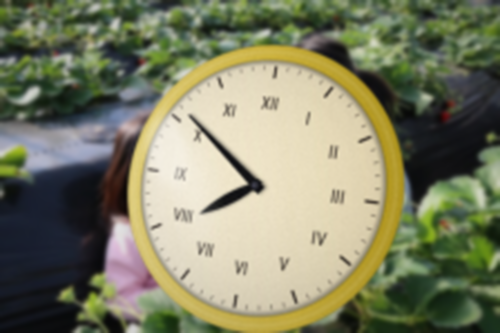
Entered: 7.51
